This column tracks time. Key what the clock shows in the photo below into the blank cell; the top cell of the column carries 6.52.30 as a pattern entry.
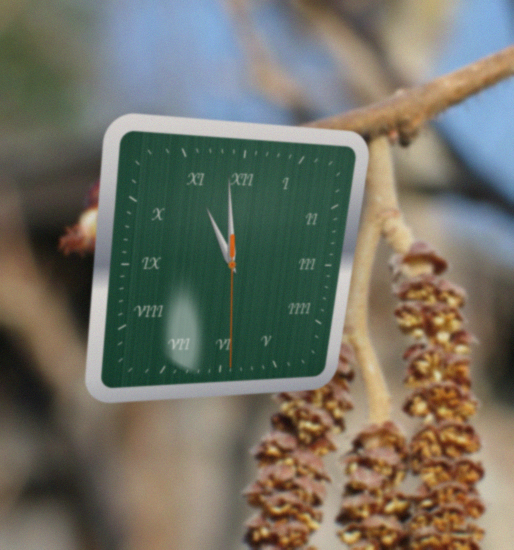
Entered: 10.58.29
